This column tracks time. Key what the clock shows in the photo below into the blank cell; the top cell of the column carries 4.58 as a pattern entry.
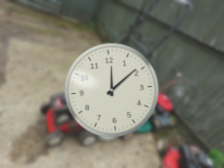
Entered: 12.09
